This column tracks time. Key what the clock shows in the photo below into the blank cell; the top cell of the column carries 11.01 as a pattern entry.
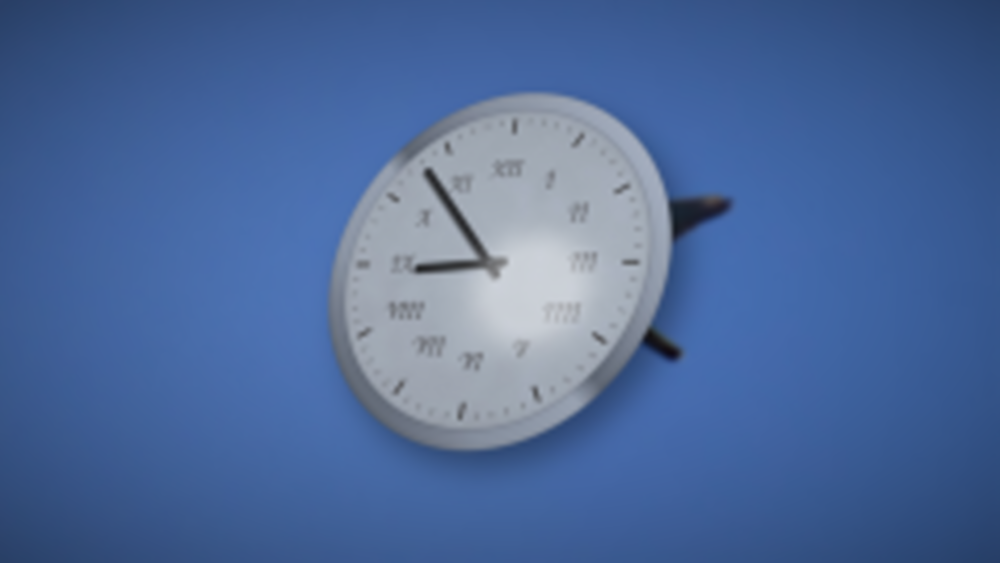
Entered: 8.53
